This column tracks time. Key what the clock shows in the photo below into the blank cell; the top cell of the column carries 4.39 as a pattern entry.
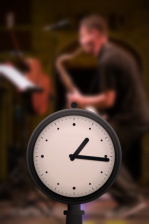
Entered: 1.16
